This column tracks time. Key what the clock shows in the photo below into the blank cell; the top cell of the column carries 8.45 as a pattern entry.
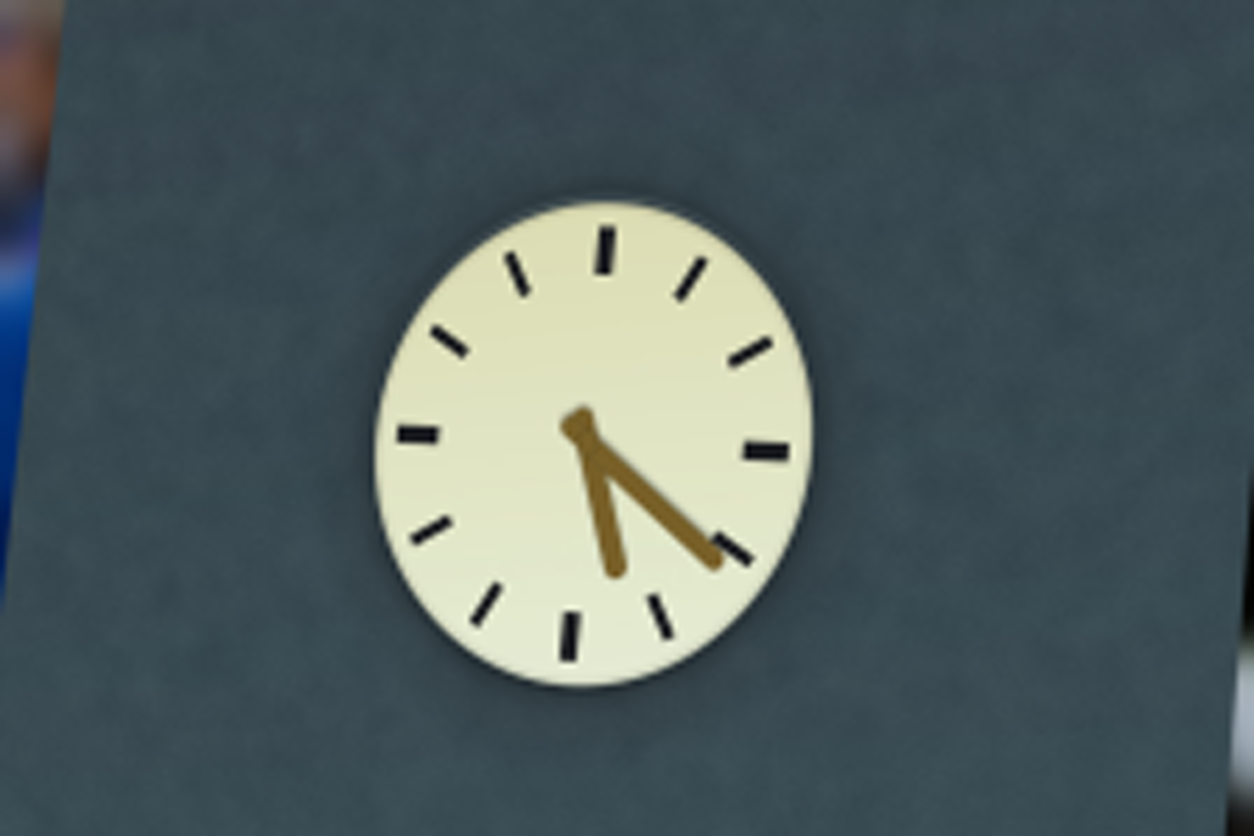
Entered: 5.21
